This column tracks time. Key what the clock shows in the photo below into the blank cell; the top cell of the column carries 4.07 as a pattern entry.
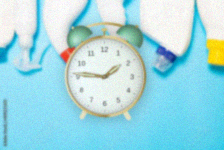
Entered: 1.46
